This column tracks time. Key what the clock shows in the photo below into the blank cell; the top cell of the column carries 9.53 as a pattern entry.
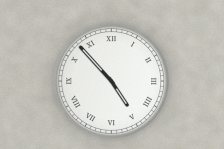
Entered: 4.53
